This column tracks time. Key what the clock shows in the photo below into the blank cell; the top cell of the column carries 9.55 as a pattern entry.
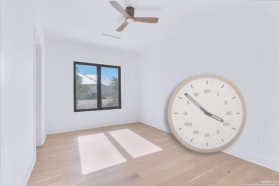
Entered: 3.52
